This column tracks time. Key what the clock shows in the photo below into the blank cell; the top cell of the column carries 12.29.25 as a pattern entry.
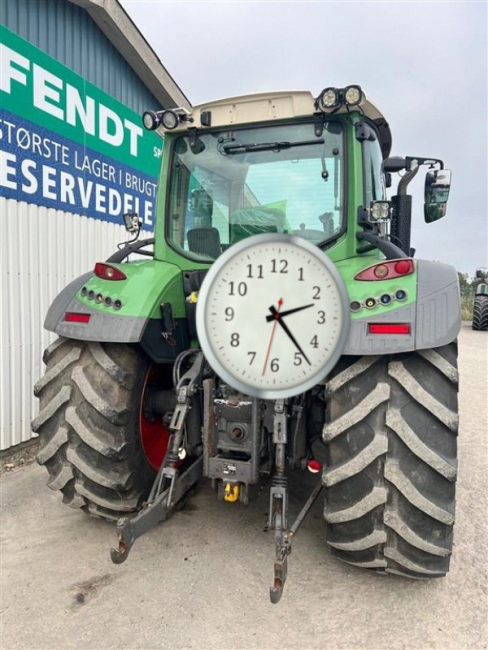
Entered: 2.23.32
